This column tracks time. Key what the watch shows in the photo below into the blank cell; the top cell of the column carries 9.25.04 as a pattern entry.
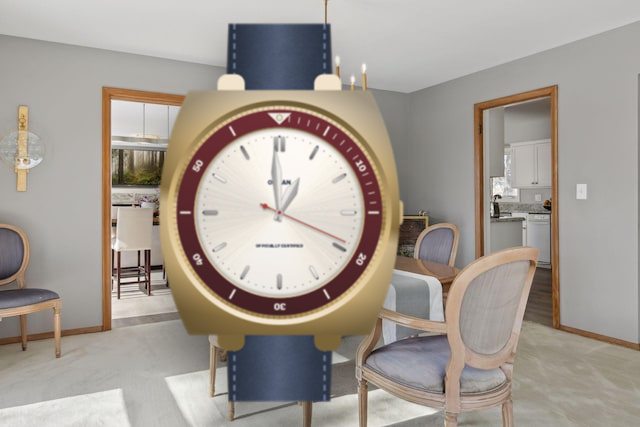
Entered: 12.59.19
